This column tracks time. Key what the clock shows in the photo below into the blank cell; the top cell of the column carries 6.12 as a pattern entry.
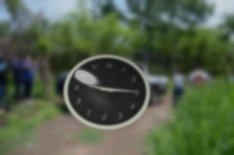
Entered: 9.15
